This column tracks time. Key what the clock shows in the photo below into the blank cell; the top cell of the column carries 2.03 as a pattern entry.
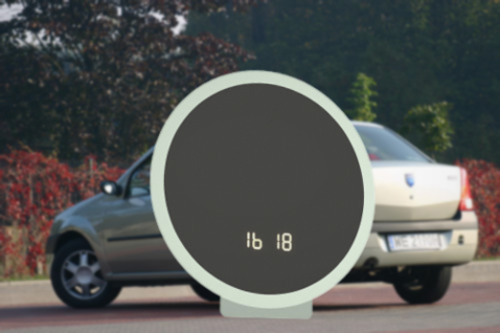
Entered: 16.18
